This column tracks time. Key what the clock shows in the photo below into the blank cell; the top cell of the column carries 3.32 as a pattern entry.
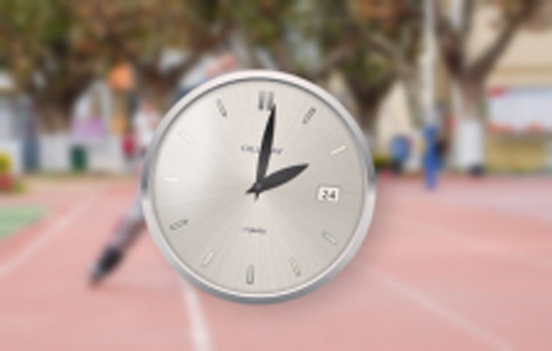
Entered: 2.01
